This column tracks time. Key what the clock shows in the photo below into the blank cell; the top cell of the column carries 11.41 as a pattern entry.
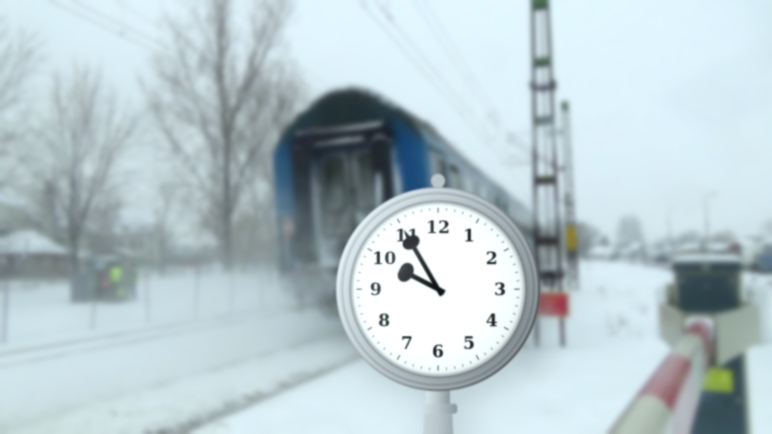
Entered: 9.55
